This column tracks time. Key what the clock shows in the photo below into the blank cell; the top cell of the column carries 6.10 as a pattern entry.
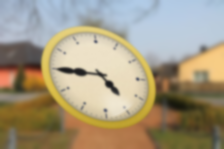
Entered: 4.45
